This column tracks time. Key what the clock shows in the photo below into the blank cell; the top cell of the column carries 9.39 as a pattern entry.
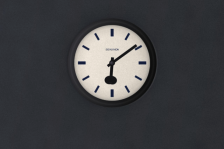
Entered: 6.09
